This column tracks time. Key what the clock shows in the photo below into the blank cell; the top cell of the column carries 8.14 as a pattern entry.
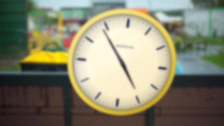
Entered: 4.54
